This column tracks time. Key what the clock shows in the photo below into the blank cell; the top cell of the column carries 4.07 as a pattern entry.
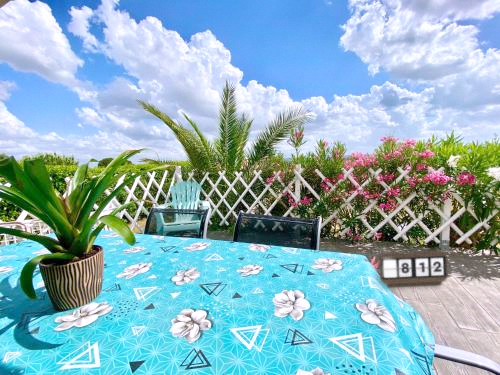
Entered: 8.12
